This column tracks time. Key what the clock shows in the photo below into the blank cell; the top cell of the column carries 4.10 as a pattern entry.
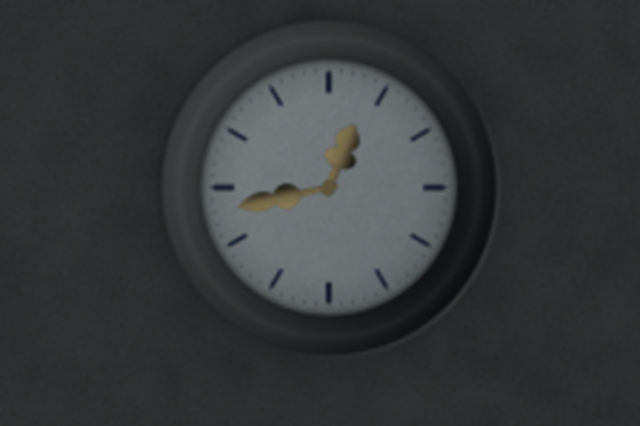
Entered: 12.43
